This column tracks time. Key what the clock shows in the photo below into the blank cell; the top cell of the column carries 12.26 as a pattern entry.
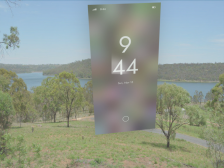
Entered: 9.44
